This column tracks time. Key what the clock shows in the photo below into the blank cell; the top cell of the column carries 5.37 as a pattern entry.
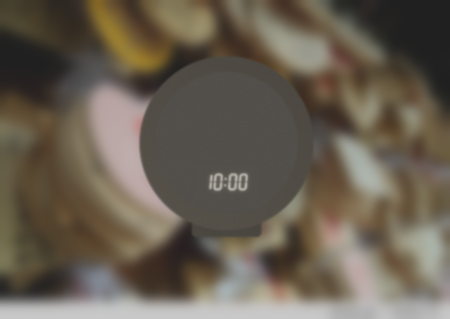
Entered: 10.00
